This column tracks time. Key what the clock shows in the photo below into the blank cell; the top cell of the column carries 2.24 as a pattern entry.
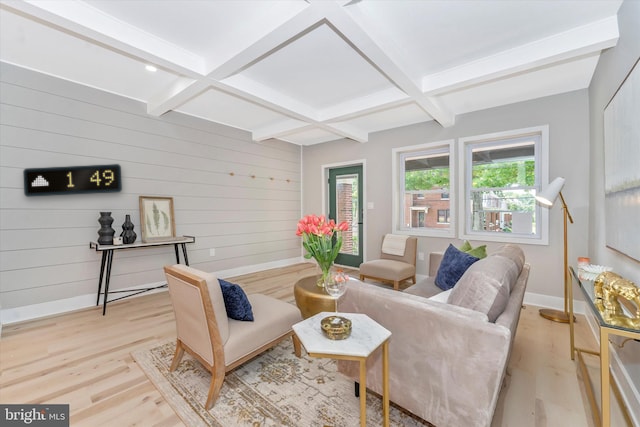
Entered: 1.49
